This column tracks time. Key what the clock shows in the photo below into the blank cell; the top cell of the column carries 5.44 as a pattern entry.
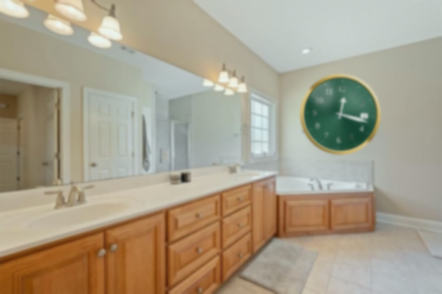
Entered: 12.17
